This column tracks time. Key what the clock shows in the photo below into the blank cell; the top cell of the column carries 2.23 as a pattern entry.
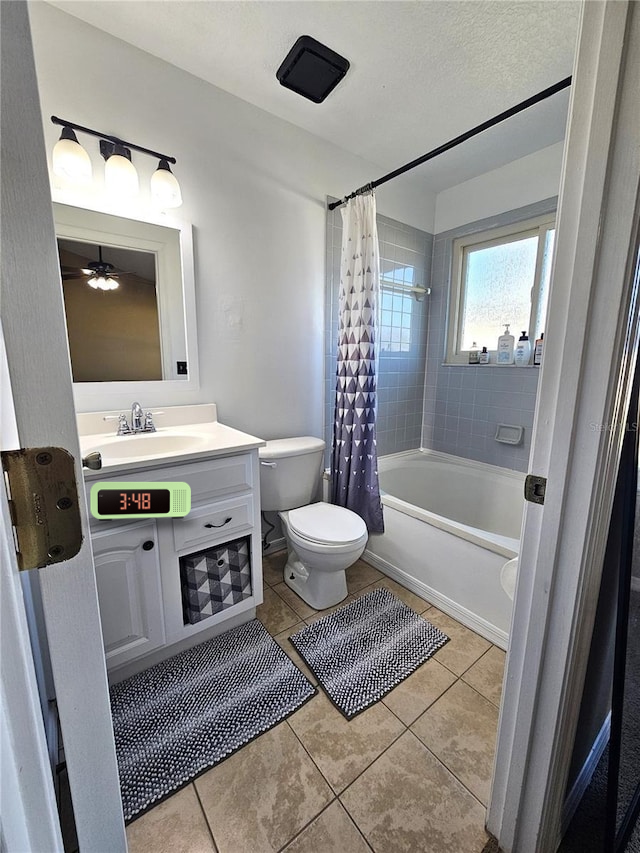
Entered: 3.48
